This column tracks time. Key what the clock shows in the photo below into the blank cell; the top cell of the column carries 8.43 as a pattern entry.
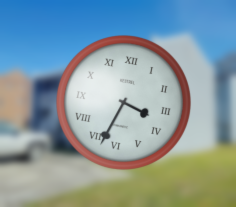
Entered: 3.33
